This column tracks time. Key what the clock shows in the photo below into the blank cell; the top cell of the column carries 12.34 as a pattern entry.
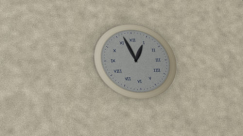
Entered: 12.57
